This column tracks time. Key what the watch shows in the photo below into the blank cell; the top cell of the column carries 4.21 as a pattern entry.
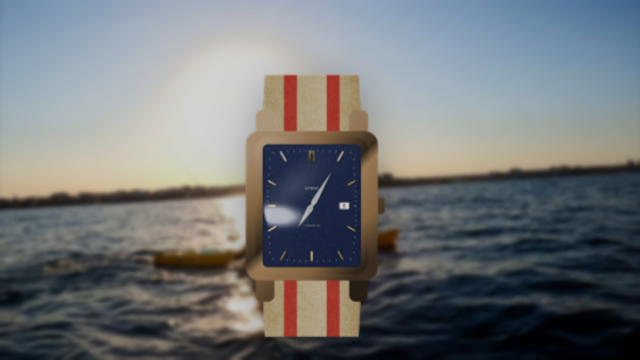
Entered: 7.05
